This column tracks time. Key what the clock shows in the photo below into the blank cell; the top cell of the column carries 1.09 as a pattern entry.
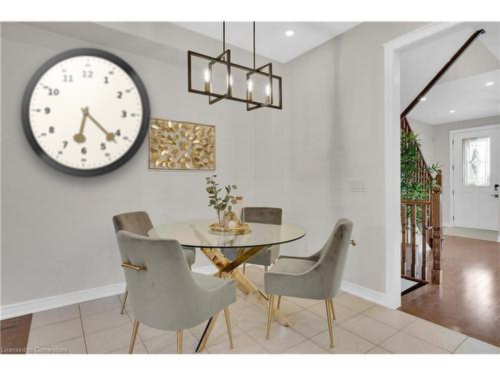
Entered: 6.22
